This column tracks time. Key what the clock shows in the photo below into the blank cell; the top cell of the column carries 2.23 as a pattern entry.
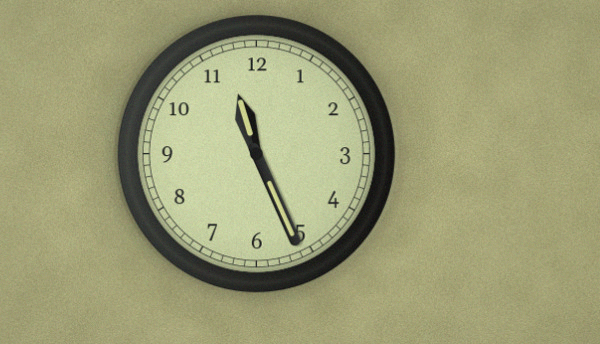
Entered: 11.26
